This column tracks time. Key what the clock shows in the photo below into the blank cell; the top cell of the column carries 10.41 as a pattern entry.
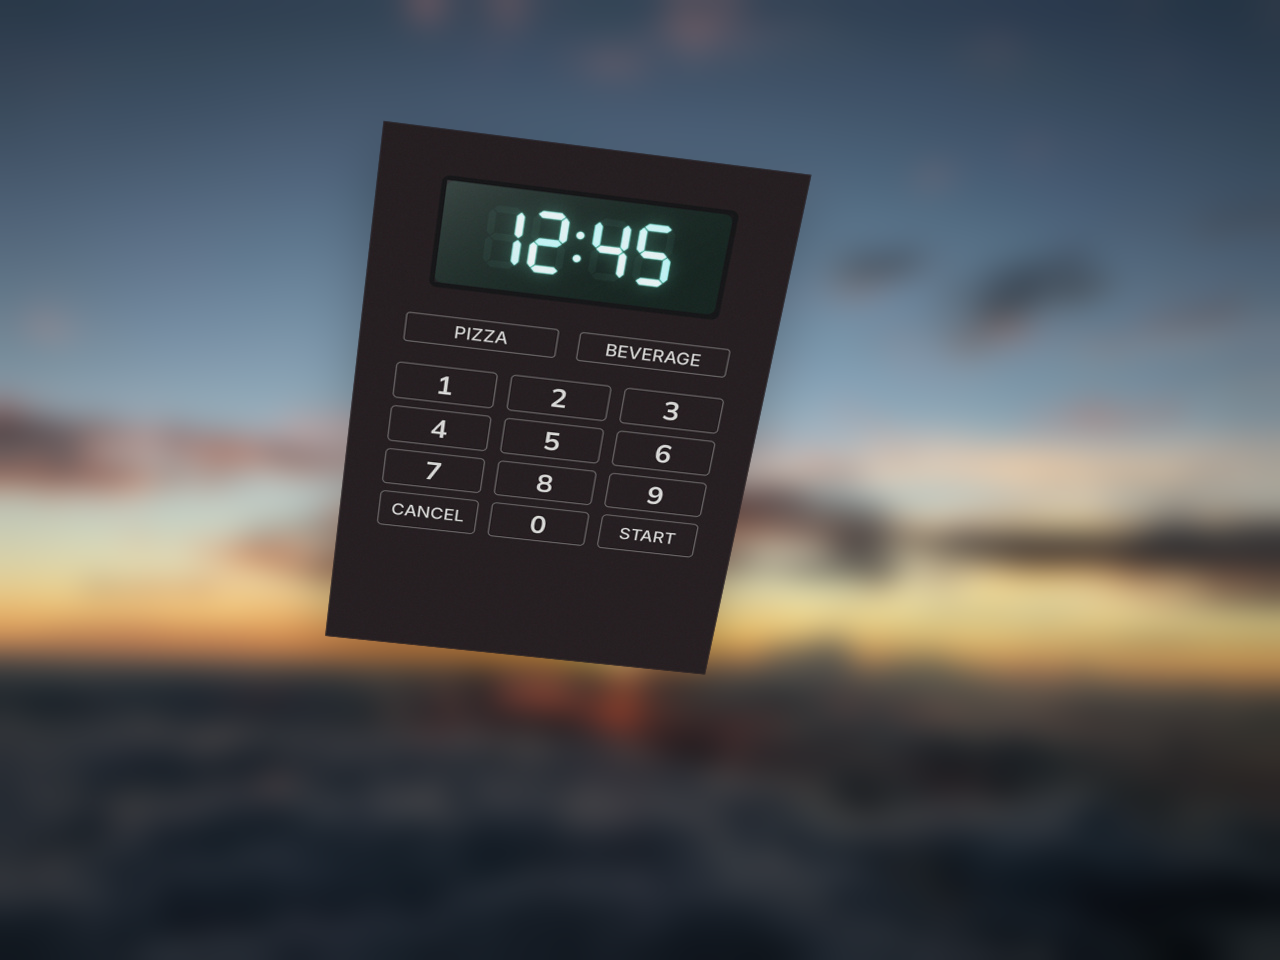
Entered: 12.45
